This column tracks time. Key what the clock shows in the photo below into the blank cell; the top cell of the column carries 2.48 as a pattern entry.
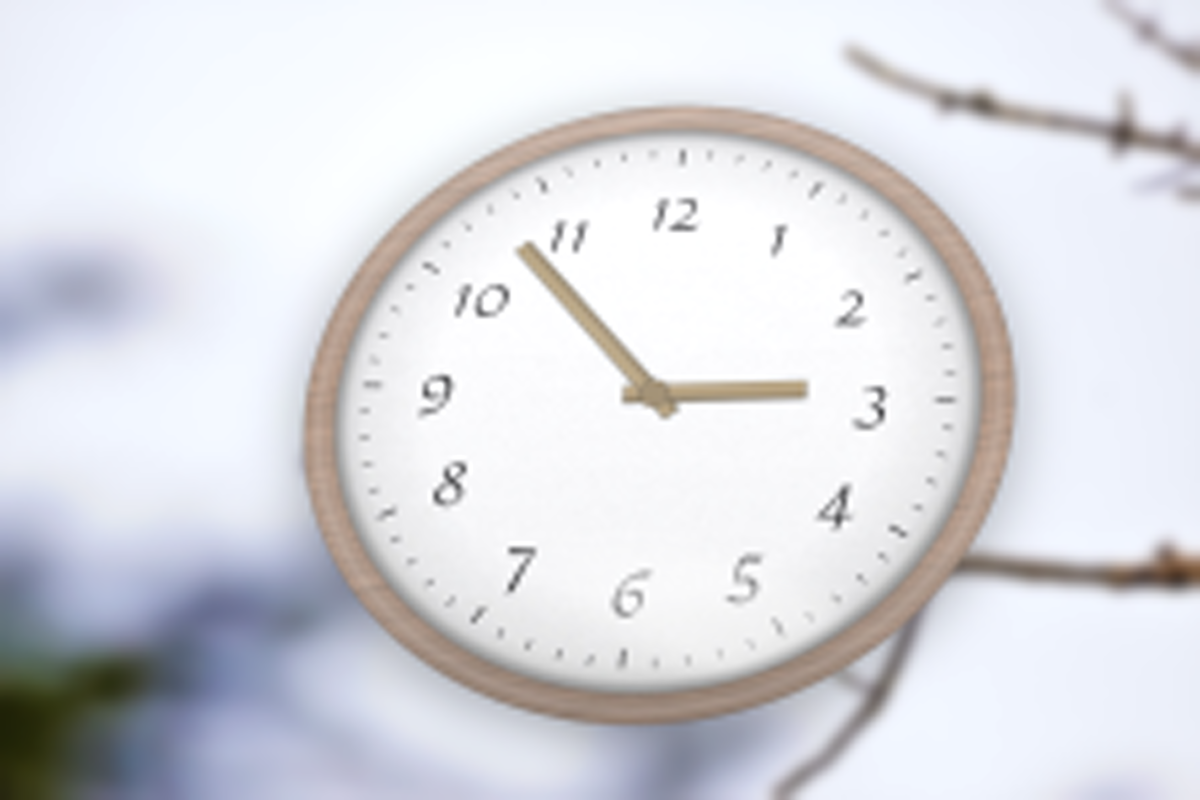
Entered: 2.53
